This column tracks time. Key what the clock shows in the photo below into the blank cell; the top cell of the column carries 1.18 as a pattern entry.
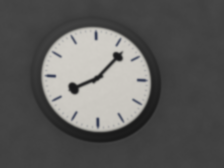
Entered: 8.07
